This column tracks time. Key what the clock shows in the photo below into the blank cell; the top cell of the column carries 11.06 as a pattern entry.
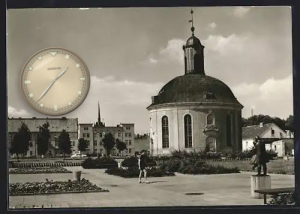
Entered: 1.37
